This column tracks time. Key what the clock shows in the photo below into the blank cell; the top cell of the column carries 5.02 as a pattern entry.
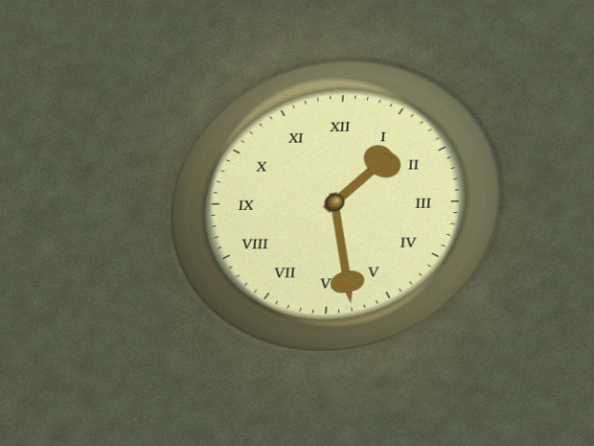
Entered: 1.28
